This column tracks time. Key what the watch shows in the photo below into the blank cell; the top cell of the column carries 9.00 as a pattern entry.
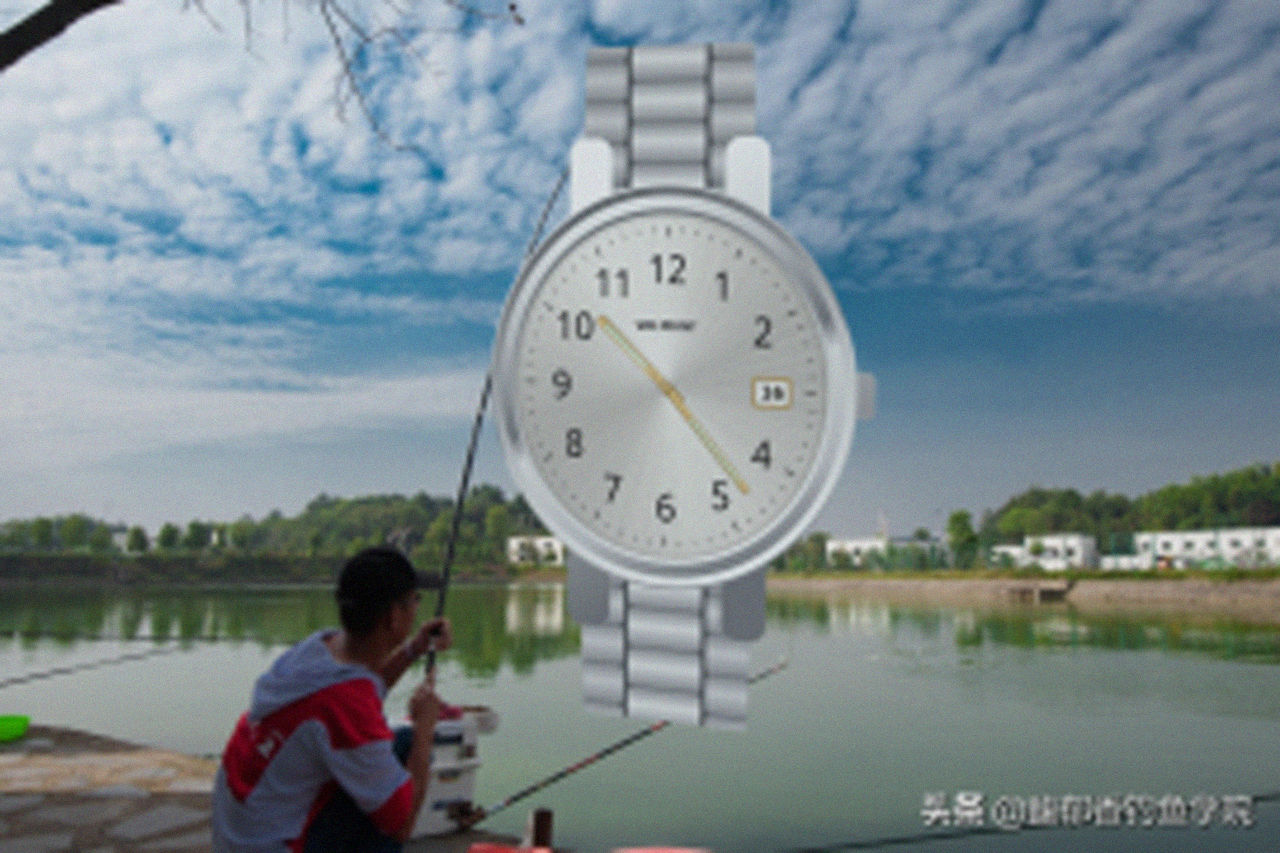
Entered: 10.23
